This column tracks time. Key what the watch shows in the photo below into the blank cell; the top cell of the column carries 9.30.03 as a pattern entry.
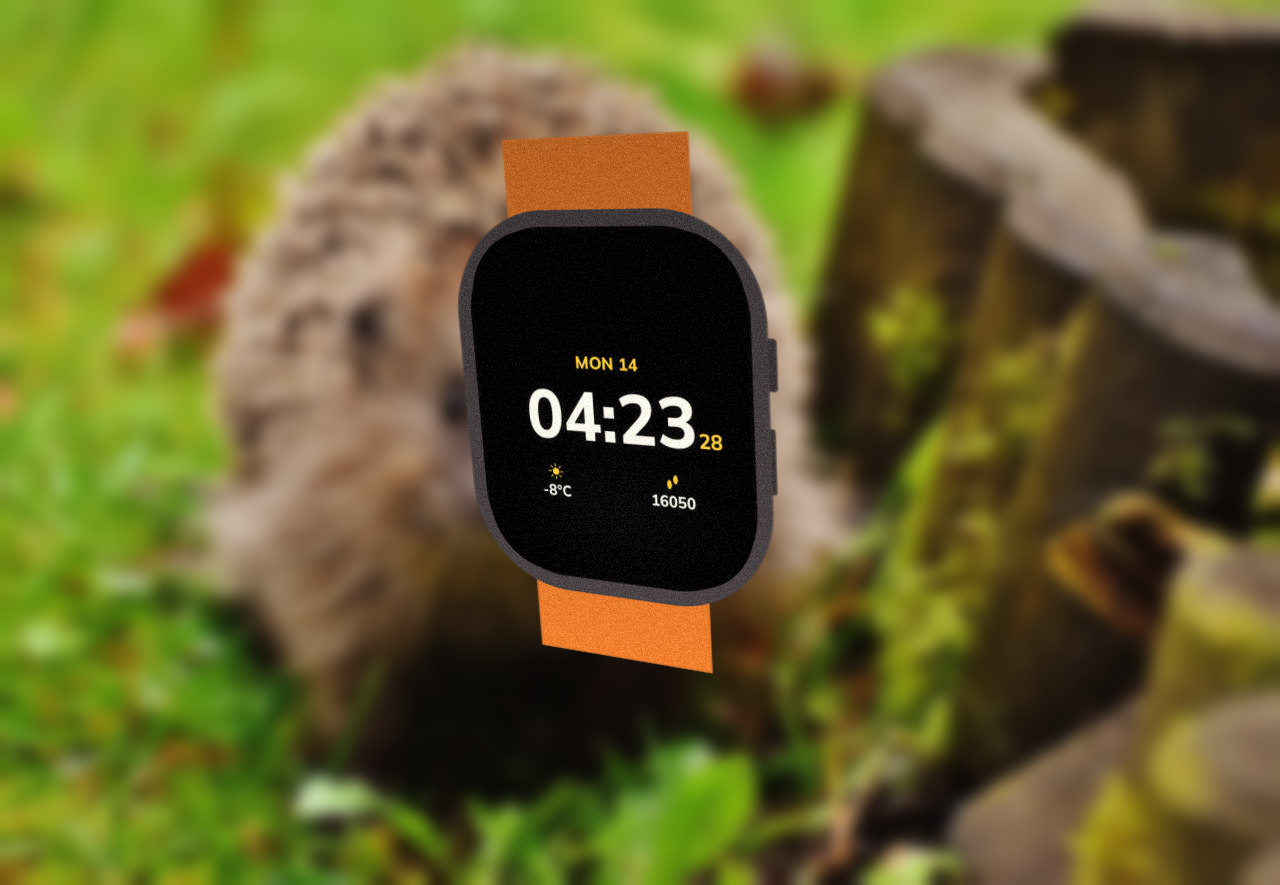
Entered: 4.23.28
